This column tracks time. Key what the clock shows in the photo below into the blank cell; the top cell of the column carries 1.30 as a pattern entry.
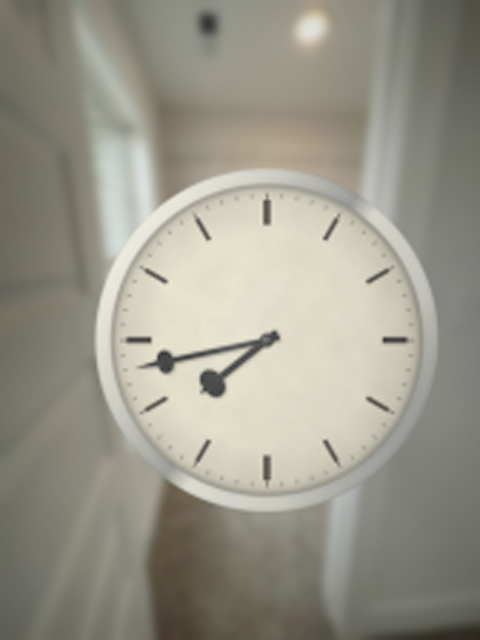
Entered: 7.43
